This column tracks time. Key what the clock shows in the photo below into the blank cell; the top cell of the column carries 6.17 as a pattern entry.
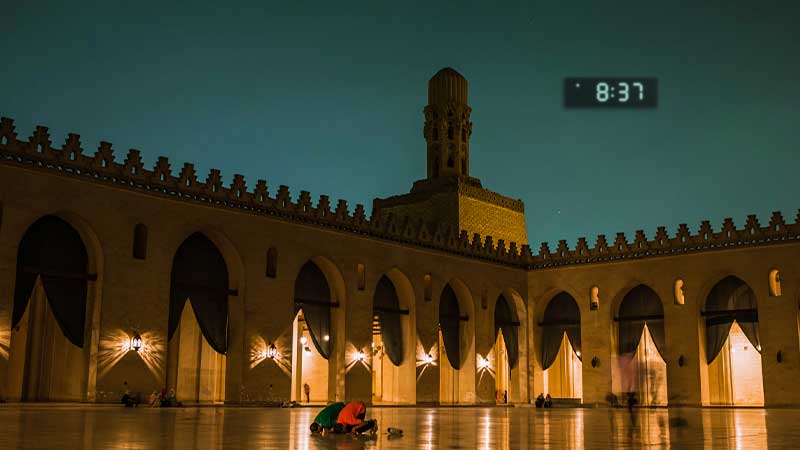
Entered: 8.37
